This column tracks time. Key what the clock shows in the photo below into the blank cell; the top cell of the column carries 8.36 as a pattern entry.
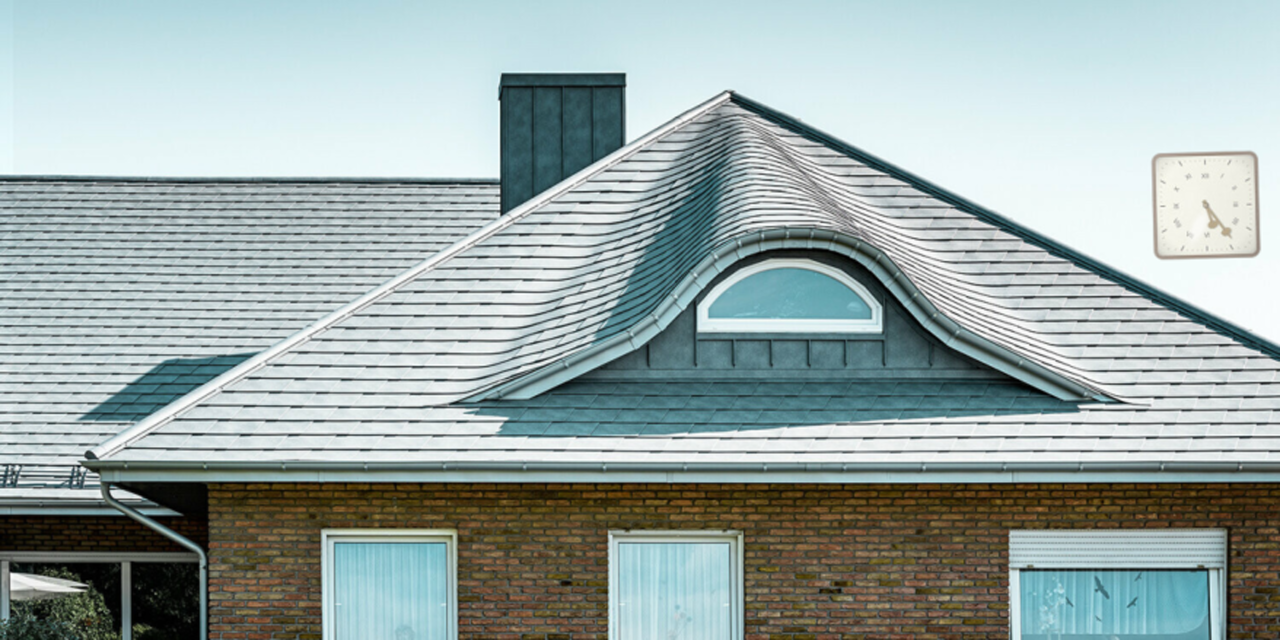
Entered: 5.24
